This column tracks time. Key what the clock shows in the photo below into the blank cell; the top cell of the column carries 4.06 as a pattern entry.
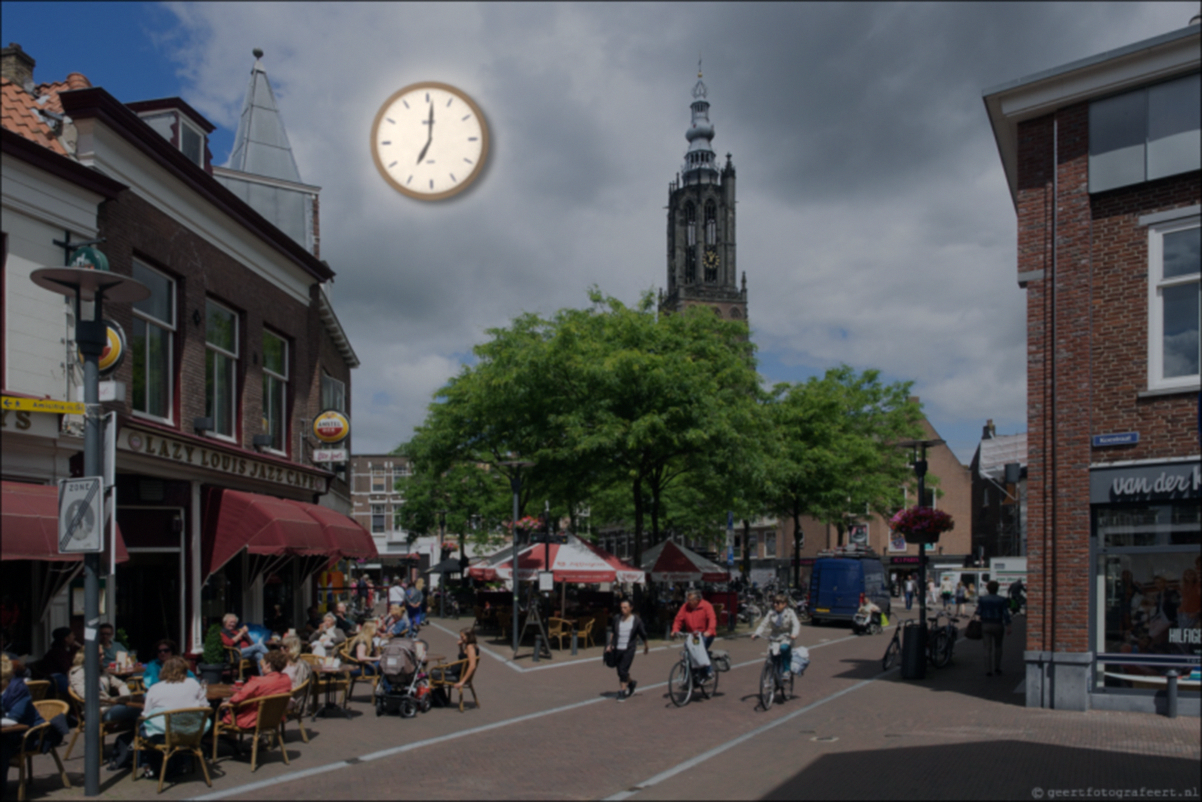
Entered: 7.01
